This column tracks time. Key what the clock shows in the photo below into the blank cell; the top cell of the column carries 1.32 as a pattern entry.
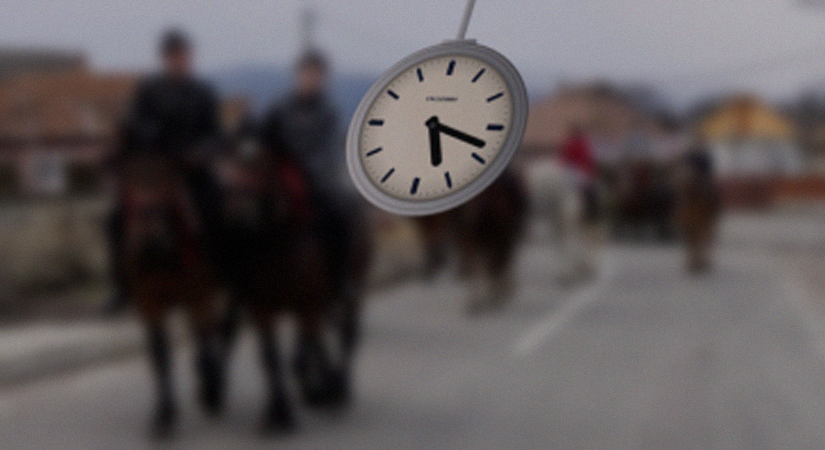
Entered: 5.18
